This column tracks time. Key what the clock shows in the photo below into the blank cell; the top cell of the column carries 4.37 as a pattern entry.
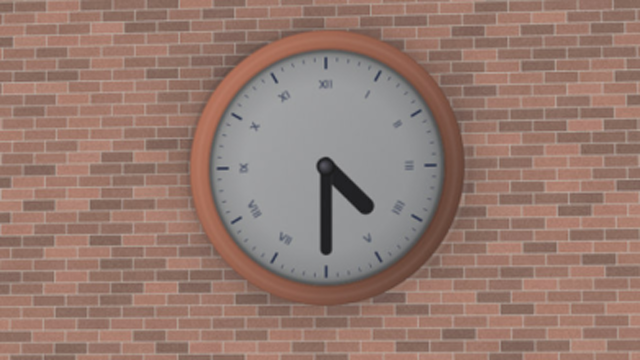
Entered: 4.30
